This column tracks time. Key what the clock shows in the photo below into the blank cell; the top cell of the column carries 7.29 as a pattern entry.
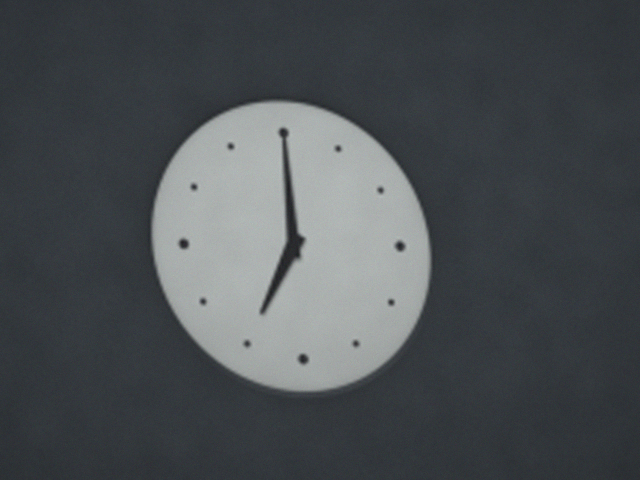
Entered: 7.00
